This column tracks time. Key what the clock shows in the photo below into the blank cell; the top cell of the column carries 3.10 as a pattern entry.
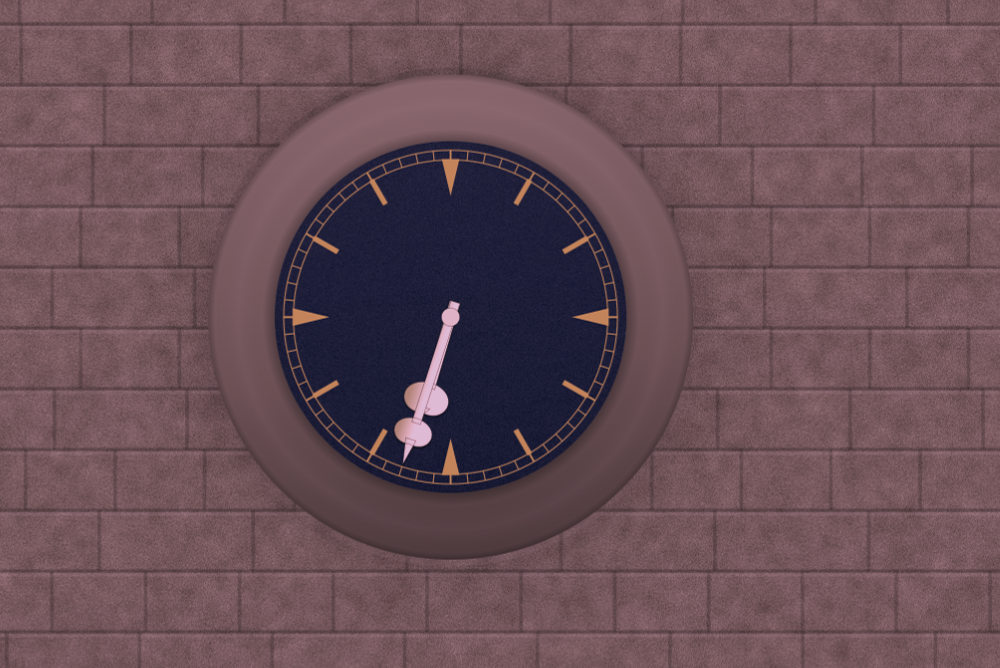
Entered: 6.33
